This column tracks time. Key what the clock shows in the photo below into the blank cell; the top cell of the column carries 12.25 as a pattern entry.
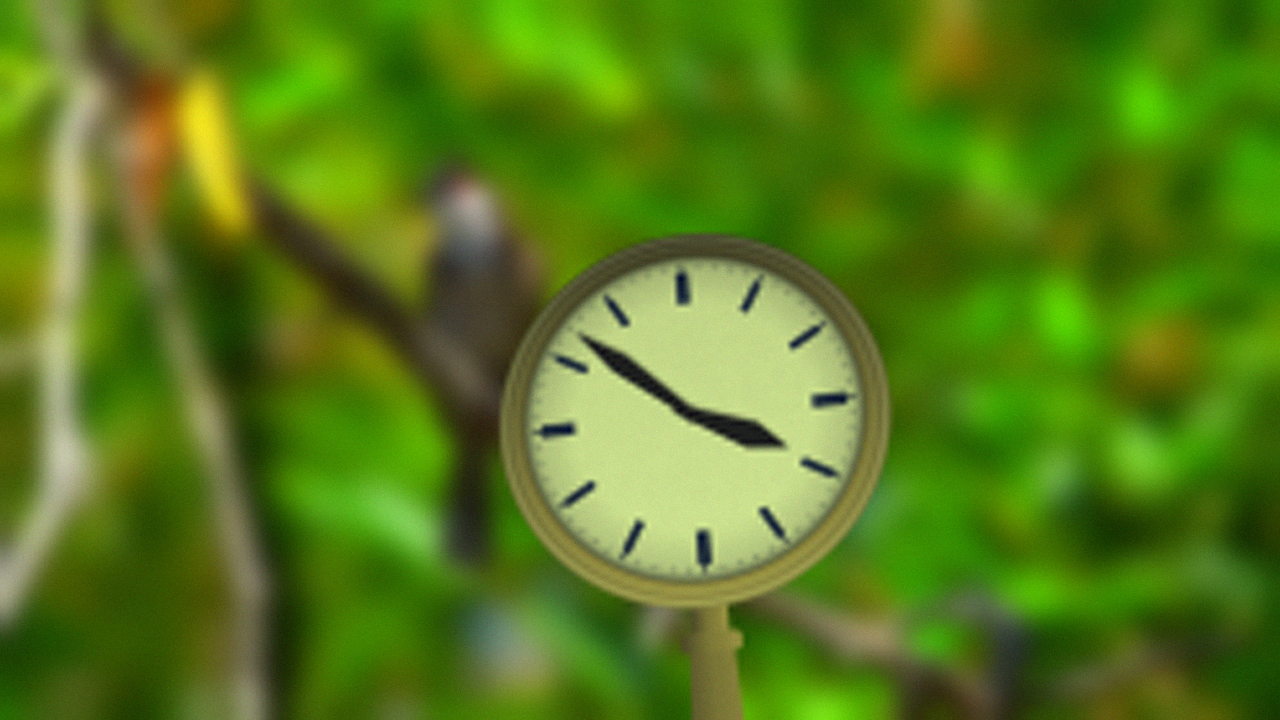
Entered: 3.52
